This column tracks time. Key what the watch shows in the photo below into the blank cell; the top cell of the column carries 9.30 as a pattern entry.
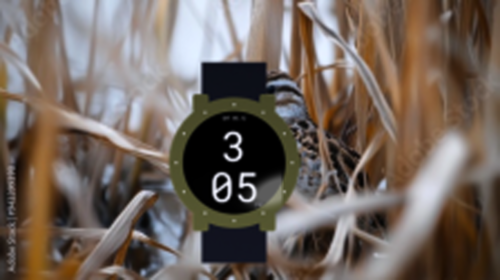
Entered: 3.05
